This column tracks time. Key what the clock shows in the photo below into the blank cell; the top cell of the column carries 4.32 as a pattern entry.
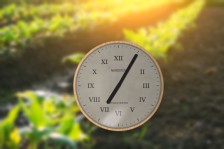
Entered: 7.05
